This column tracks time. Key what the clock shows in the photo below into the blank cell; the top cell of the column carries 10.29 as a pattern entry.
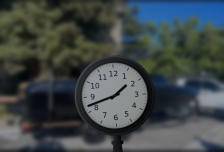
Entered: 1.42
